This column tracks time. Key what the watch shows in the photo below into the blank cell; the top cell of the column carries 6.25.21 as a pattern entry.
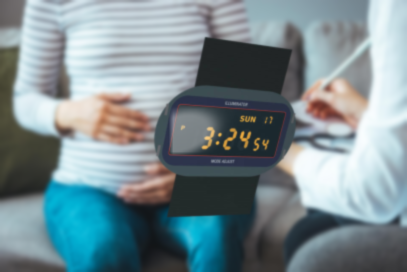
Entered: 3.24.54
